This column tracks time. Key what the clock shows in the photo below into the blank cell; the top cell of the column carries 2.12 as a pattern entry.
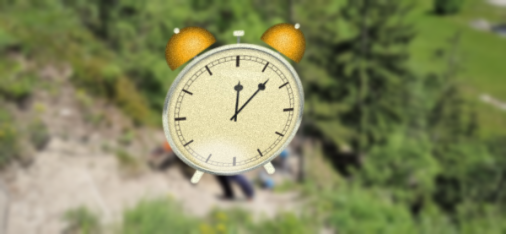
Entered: 12.07
